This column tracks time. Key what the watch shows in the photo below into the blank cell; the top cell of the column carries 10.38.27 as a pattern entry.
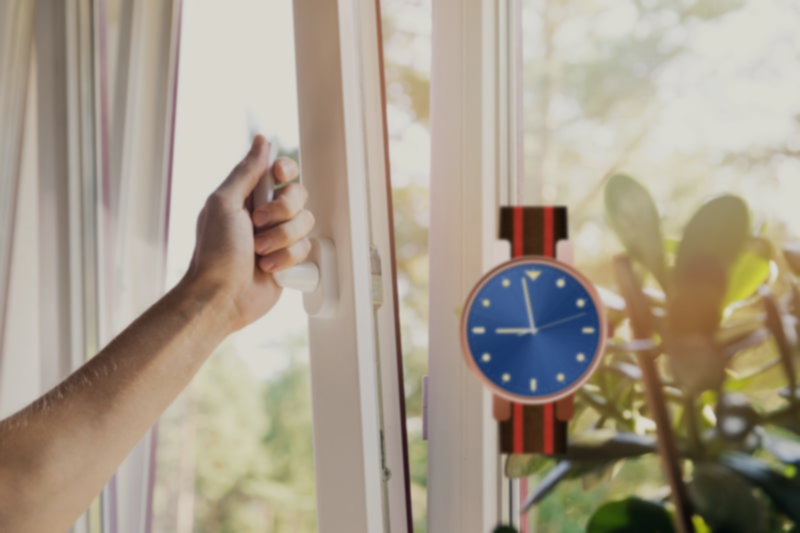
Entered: 8.58.12
